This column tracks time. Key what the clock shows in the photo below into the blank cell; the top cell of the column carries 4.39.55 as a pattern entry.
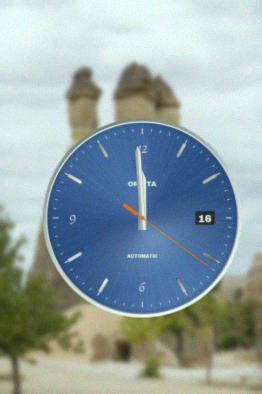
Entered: 11.59.21
